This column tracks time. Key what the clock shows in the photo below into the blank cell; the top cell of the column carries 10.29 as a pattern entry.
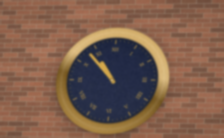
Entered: 10.53
